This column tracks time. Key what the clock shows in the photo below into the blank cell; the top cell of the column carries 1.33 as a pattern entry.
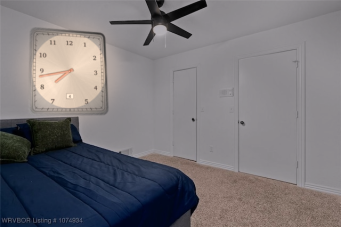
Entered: 7.43
